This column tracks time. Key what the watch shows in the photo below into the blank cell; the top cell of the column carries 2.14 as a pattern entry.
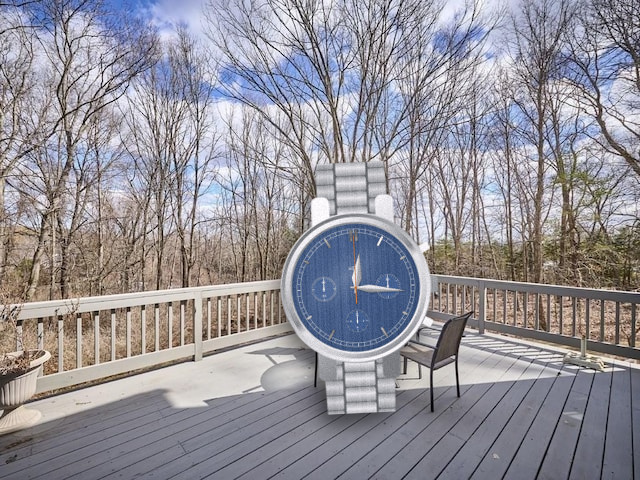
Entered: 12.16
